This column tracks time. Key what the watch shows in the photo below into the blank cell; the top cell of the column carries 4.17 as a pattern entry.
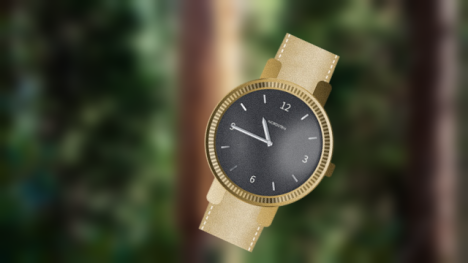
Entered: 10.45
